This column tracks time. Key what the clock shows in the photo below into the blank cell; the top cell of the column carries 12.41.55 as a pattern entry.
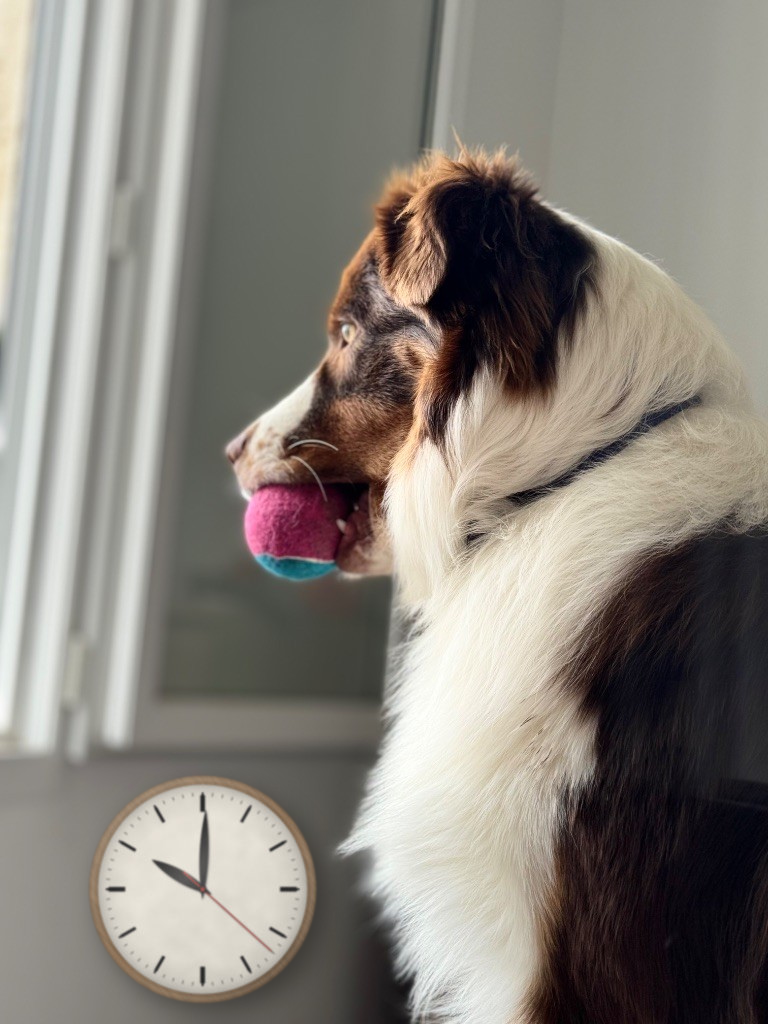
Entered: 10.00.22
